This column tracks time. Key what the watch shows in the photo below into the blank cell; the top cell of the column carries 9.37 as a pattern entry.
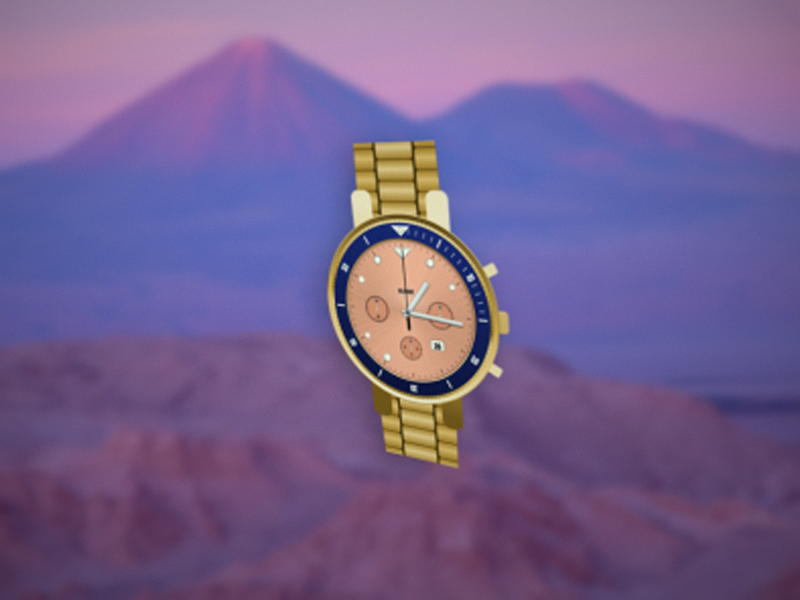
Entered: 1.16
